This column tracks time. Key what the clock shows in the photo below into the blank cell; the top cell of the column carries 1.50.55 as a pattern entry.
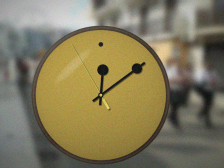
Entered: 12.08.55
